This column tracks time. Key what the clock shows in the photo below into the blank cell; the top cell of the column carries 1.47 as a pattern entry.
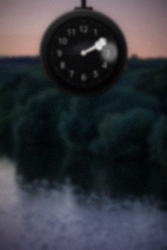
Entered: 2.10
